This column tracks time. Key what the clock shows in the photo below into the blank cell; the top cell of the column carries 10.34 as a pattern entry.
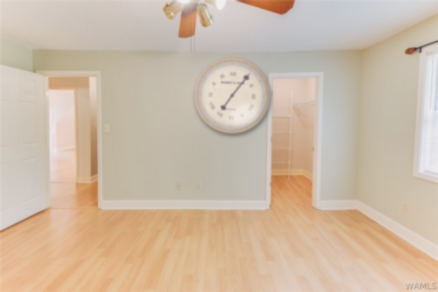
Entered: 7.06
